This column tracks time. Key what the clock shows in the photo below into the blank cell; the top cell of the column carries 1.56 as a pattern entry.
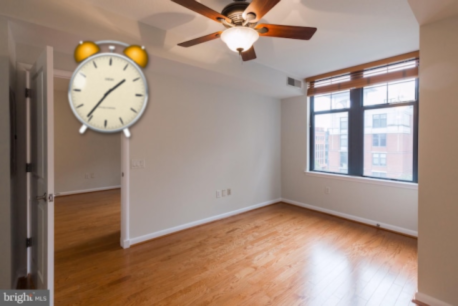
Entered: 1.36
